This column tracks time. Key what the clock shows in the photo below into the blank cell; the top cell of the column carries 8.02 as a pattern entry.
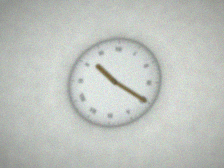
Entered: 10.20
